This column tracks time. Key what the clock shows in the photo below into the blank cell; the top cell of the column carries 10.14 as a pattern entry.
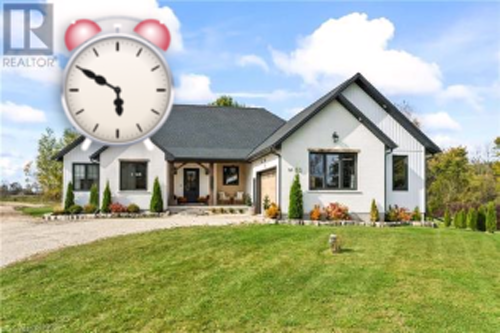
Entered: 5.50
